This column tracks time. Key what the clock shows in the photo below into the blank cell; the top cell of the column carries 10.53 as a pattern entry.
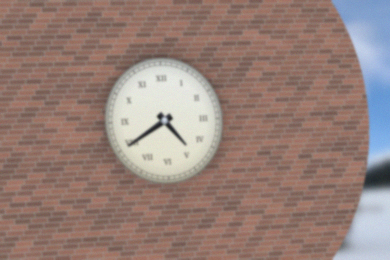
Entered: 4.40
